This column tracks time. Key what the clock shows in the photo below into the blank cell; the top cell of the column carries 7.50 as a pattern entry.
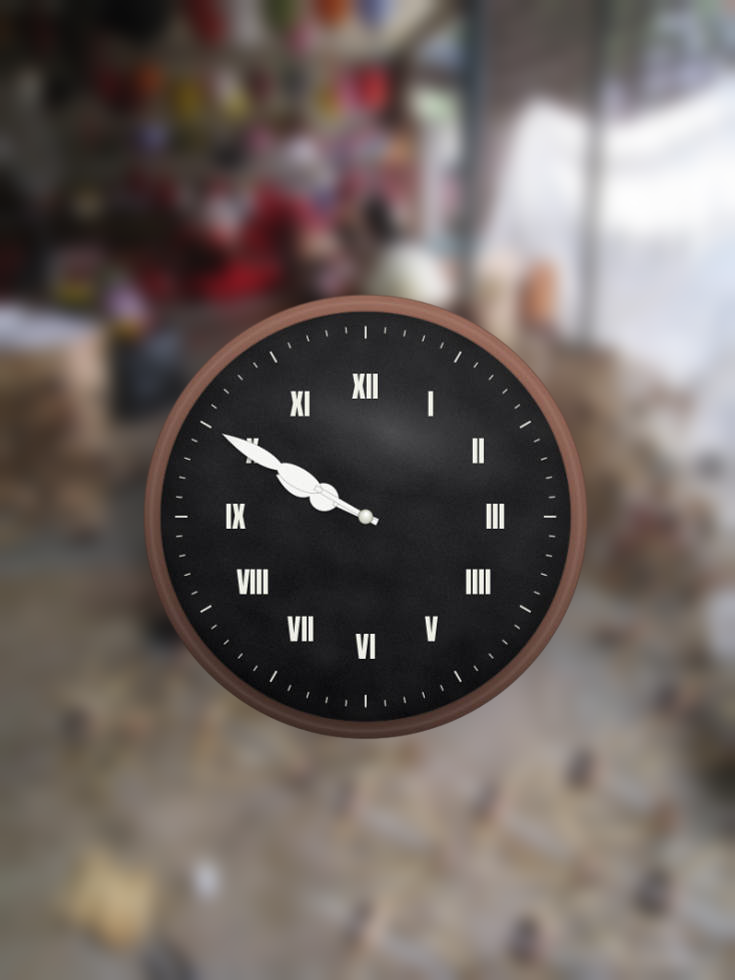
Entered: 9.50
